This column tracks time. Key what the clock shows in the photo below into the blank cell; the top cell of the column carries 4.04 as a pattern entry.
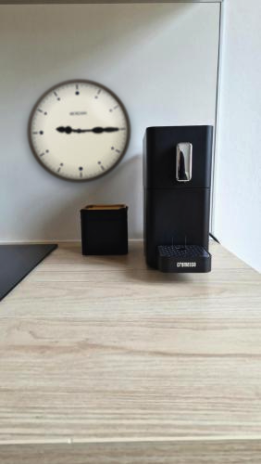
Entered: 9.15
